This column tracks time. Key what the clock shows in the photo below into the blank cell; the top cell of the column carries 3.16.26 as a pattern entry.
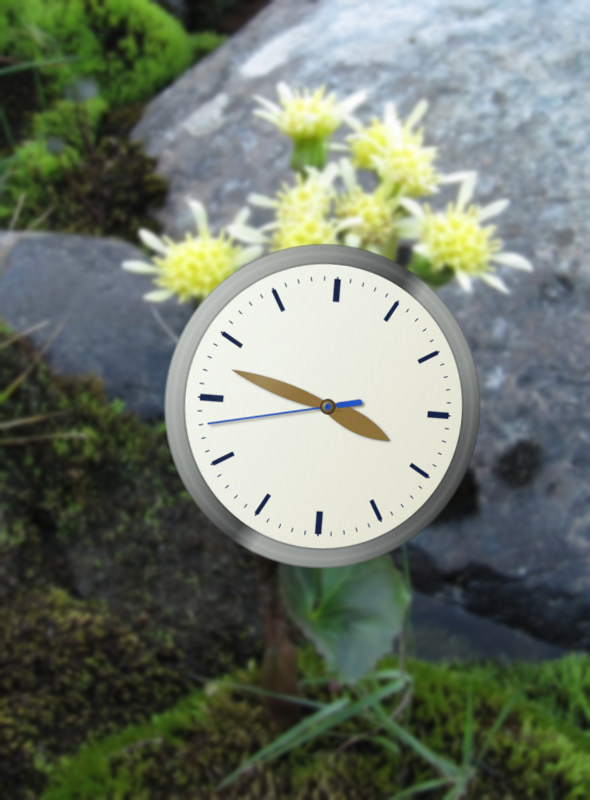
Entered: 3.47.43
